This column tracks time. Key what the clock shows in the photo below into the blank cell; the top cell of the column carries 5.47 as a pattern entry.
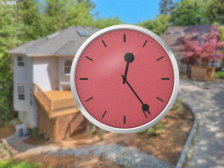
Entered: 12.24
